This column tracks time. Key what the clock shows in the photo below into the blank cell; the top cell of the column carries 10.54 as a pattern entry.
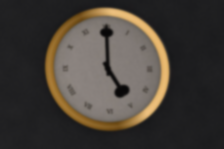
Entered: 5.00
